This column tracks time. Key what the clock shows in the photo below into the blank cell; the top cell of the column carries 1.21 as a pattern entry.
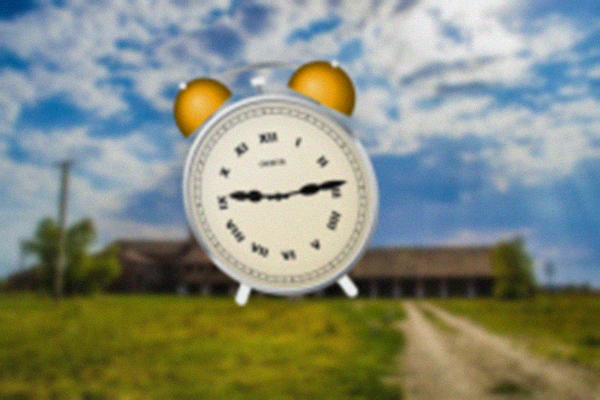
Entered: 9.14
